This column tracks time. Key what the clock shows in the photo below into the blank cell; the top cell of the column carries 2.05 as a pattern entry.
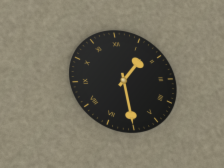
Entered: 1.30
